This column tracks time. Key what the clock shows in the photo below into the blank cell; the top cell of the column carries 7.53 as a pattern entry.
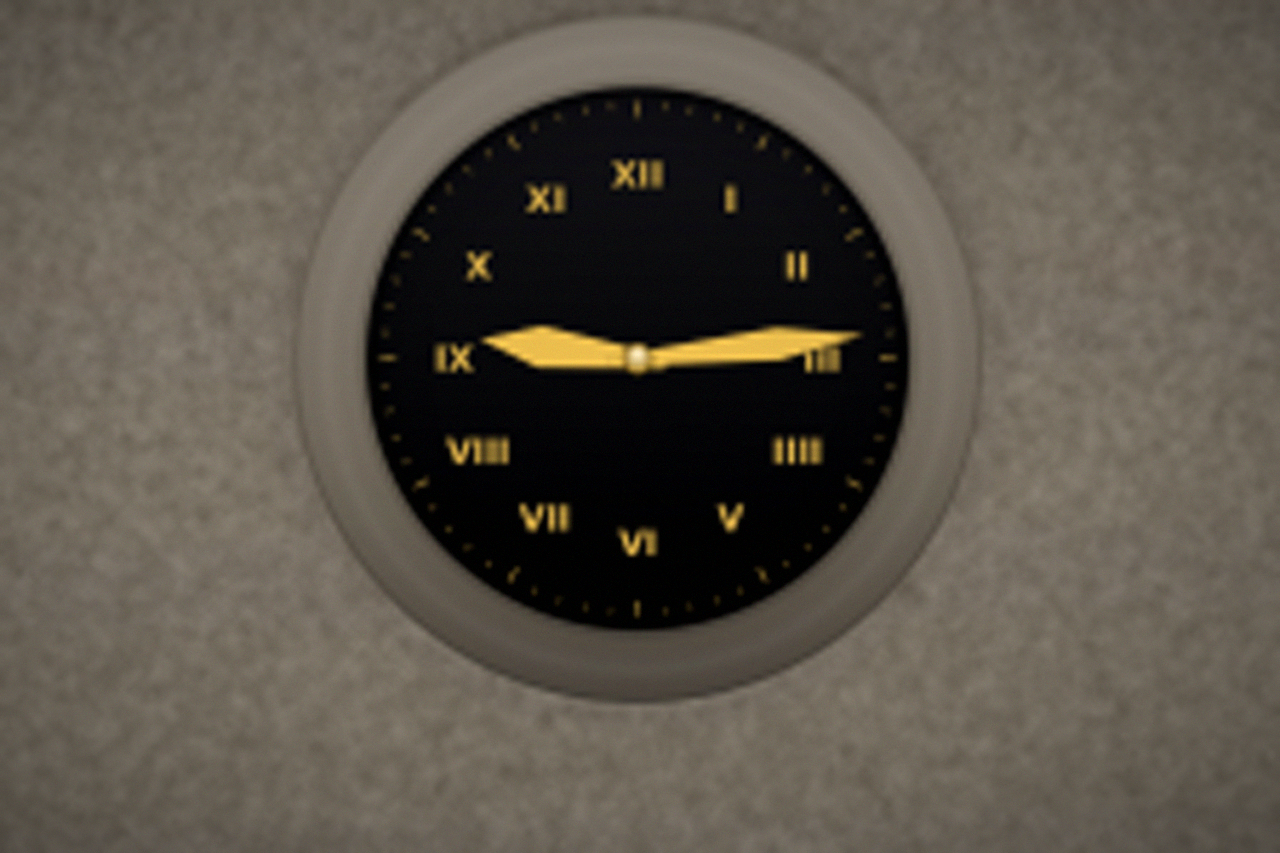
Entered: 9.14
